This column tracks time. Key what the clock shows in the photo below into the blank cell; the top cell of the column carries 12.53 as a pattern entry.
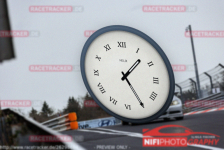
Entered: 1.25
